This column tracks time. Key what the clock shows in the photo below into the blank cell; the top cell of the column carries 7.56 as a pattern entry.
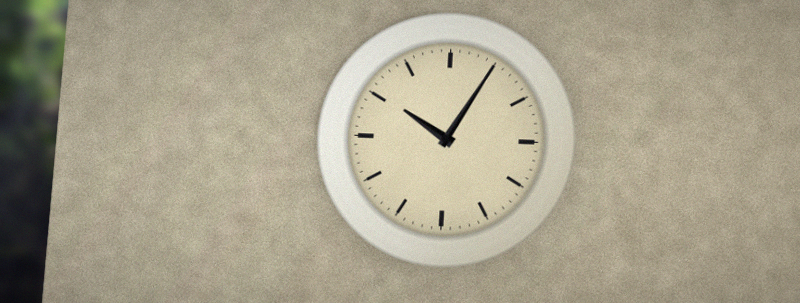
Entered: 10.05
